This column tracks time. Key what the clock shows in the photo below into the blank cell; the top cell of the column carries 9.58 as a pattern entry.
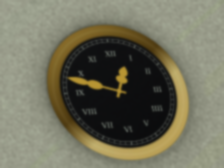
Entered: 12.48
